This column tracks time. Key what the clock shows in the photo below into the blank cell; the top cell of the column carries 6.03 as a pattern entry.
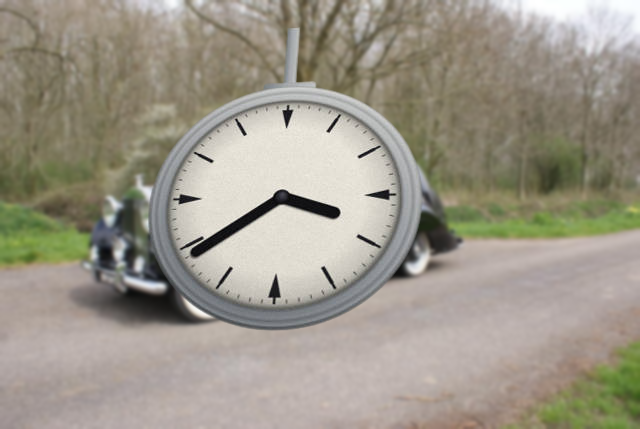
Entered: 3.39
